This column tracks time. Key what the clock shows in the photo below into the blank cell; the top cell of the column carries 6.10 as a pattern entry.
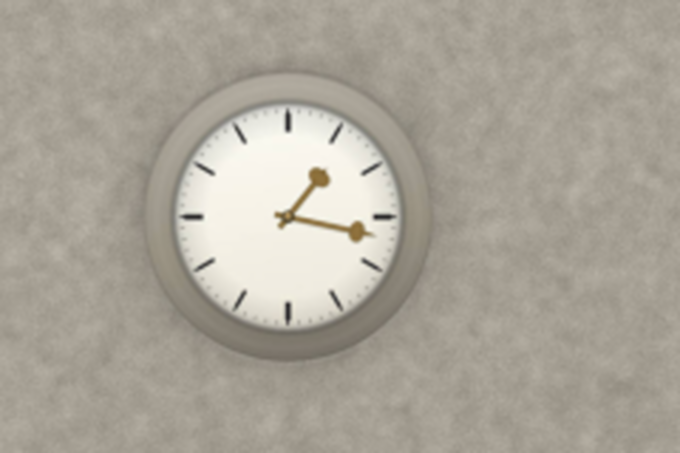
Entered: 1.17
